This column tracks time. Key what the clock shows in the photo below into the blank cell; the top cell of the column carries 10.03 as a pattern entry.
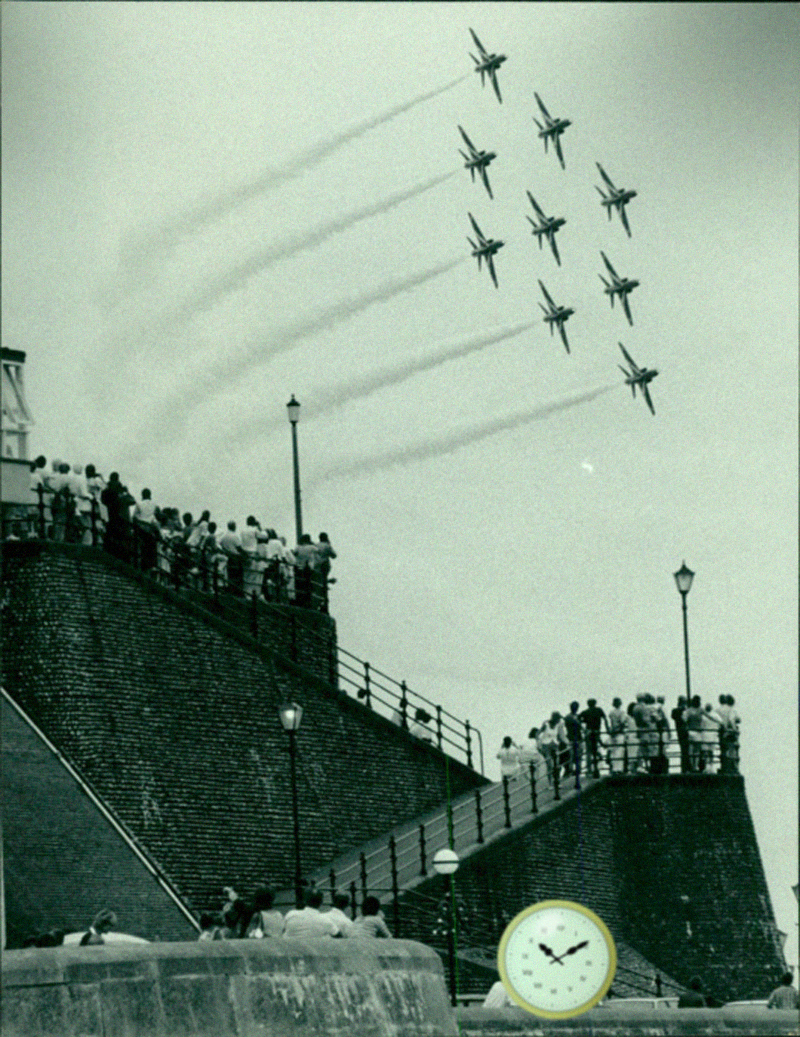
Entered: 10.09
